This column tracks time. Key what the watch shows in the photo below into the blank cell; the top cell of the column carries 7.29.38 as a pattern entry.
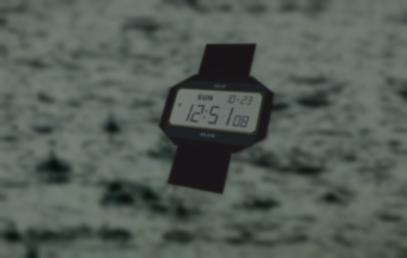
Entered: 12.51.08
